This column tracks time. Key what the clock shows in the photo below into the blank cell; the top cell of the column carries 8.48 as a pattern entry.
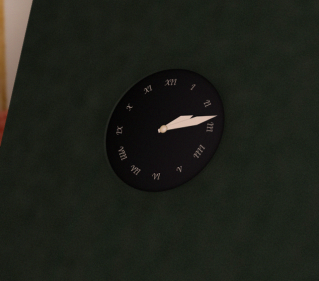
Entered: 2.13
